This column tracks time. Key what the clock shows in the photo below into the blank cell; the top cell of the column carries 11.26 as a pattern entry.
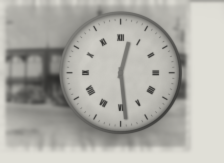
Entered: 12.29
